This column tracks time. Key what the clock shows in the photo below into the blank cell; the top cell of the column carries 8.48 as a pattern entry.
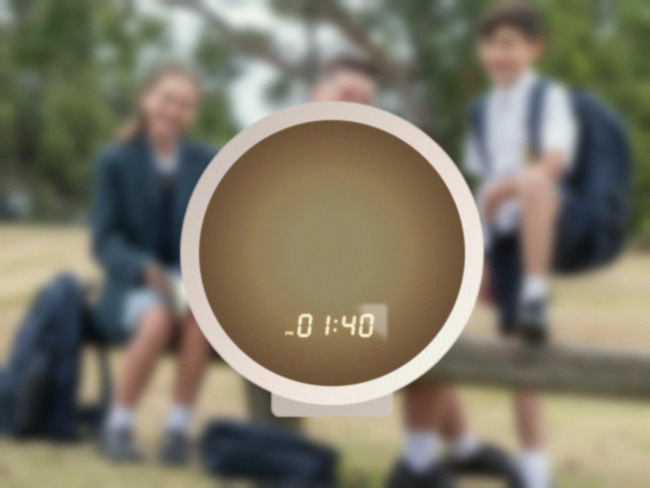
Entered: 1.40
